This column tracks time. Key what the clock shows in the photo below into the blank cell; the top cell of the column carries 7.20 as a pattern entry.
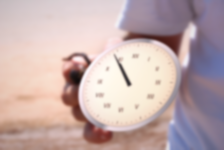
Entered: 10.54
